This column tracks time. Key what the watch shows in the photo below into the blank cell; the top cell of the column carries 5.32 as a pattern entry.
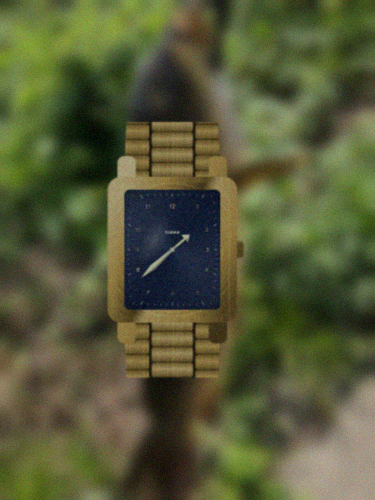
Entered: 1.38
